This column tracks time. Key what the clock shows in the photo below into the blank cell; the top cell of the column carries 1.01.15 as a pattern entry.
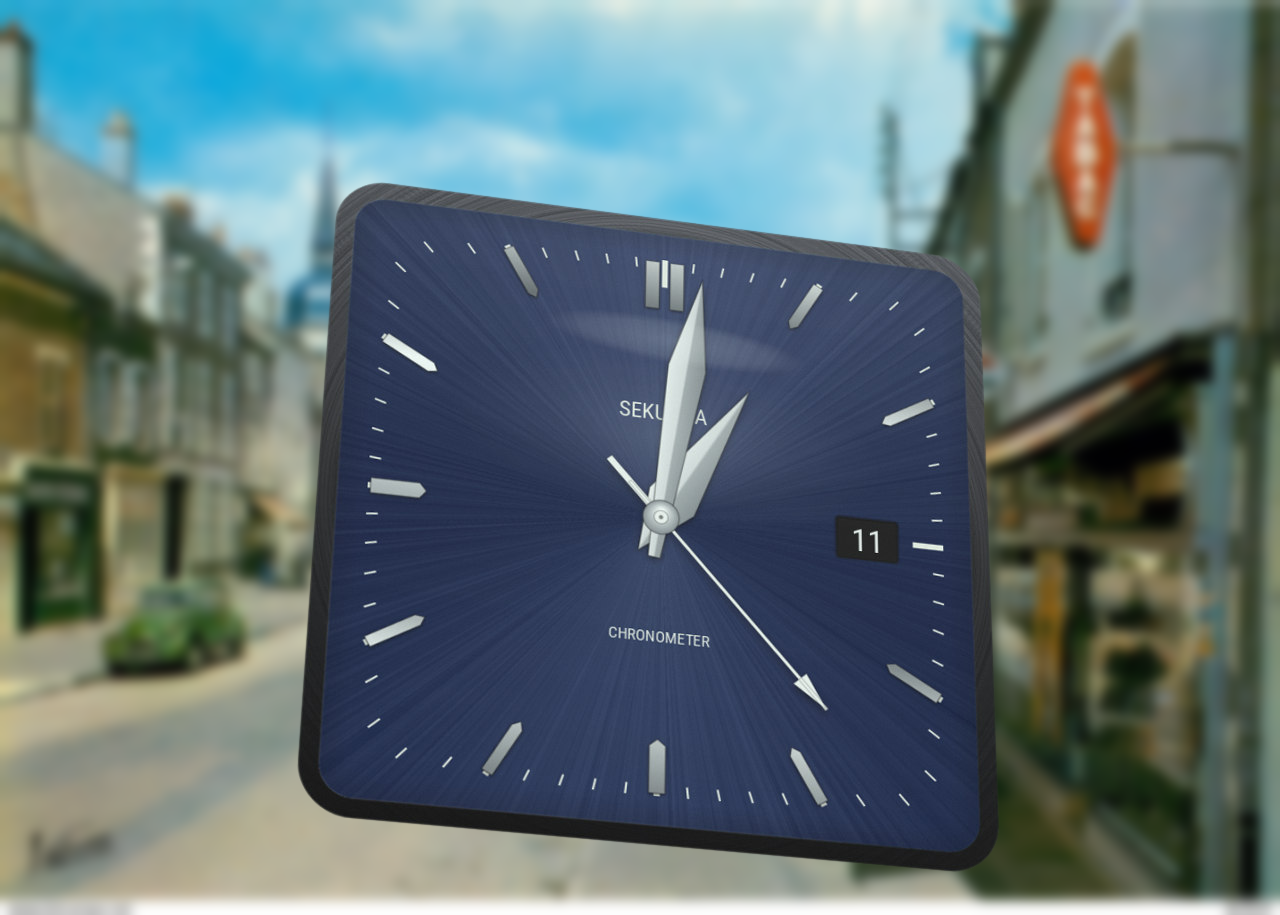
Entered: 1.01.23
